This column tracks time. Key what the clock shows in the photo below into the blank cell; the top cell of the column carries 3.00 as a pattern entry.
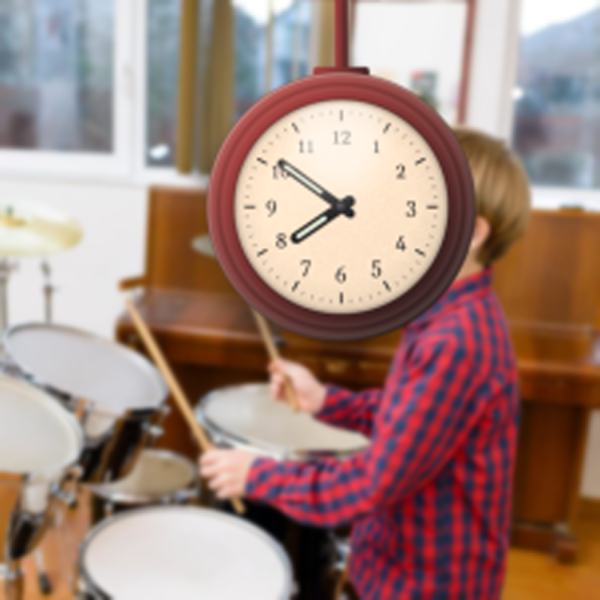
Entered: 7.51
